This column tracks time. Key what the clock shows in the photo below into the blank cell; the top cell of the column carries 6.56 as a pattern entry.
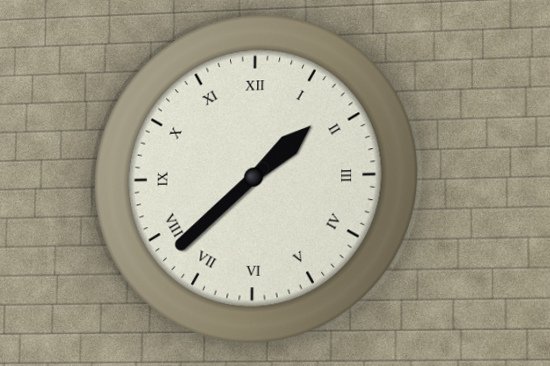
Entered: 1.38
